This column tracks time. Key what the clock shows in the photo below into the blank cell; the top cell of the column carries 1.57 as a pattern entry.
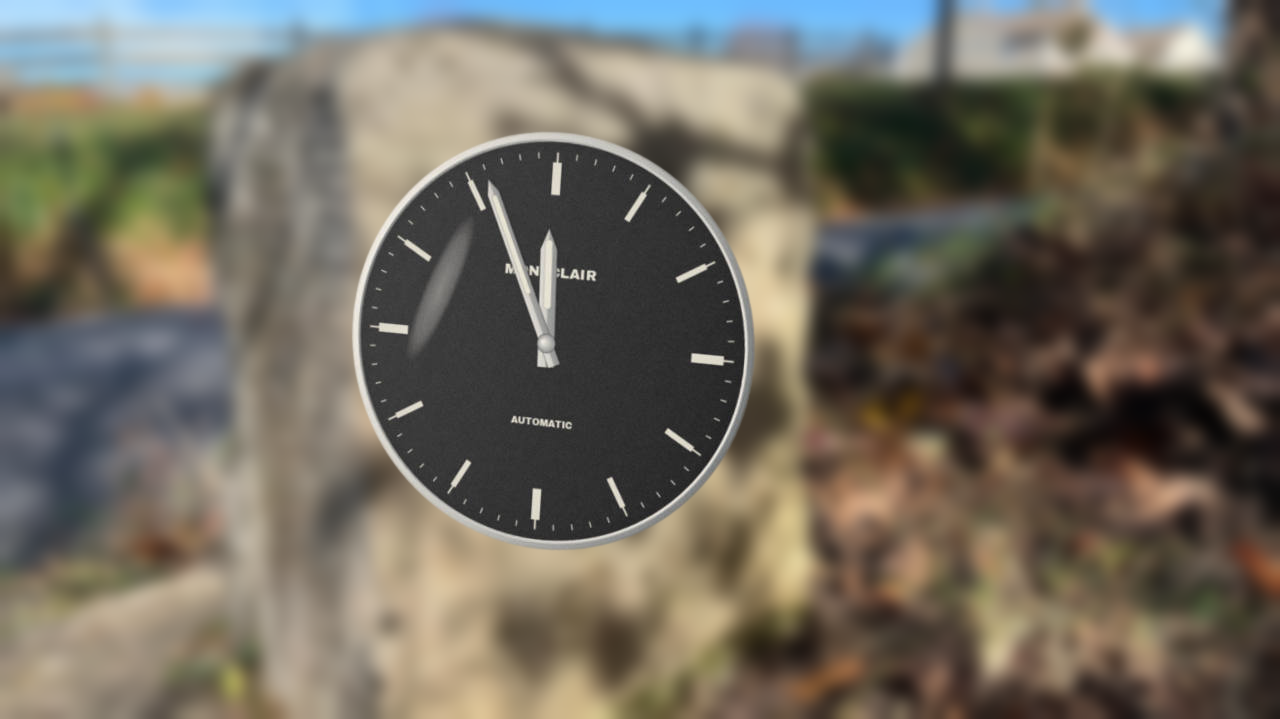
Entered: 11.56
